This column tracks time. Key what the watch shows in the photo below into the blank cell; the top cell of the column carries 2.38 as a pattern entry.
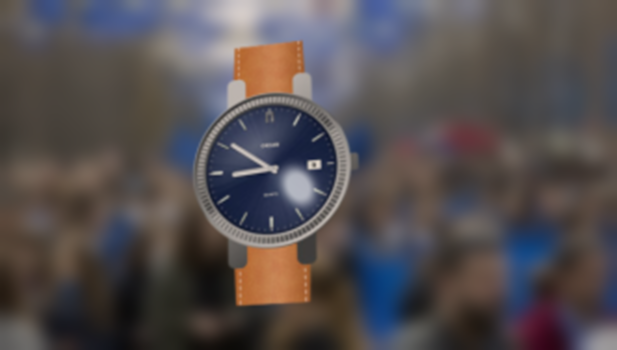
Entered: 8.51
